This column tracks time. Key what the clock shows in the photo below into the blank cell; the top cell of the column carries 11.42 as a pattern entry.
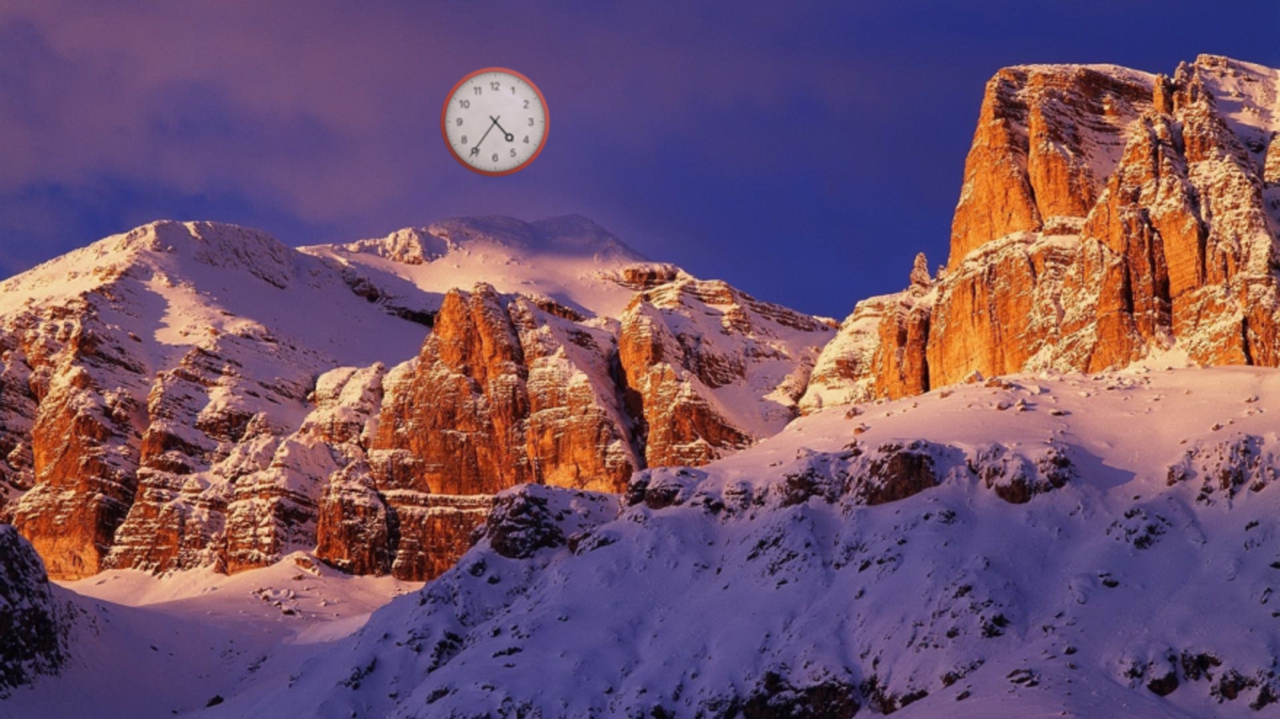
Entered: 4.36
